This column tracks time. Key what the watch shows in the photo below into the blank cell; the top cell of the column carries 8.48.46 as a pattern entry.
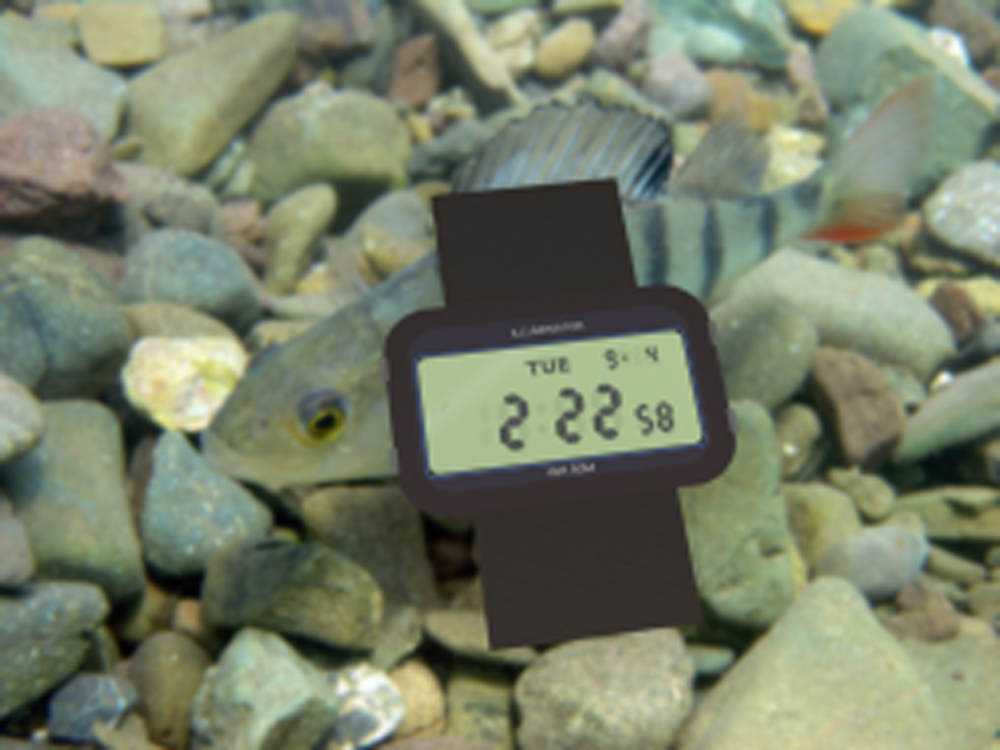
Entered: 2.22.58
